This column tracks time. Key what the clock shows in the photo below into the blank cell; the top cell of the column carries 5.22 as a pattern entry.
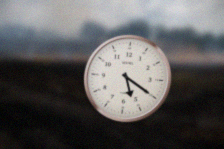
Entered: 5.20
